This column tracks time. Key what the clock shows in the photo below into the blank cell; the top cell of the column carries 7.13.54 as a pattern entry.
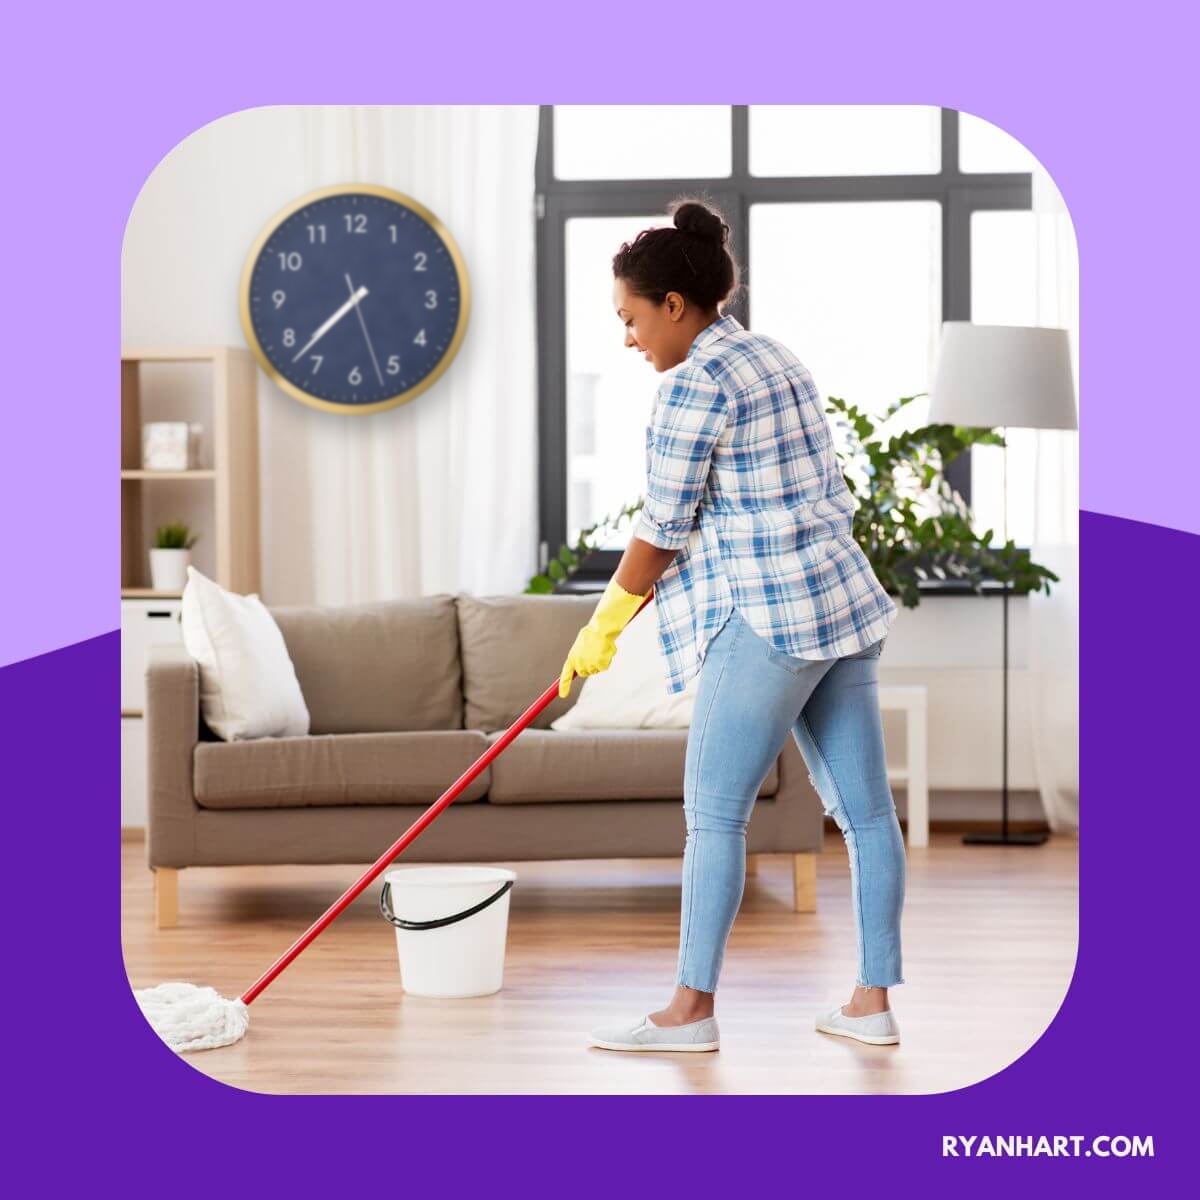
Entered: 7.37.27
